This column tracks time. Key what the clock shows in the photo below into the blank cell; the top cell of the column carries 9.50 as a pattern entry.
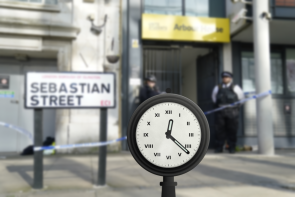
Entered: 12.22
